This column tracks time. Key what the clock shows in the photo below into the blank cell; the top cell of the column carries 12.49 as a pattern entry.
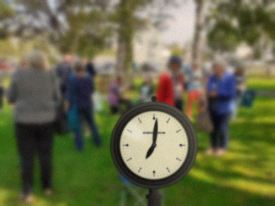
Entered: 7.01
